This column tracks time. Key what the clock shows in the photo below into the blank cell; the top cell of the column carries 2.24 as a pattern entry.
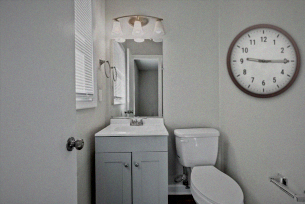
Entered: 9.15
